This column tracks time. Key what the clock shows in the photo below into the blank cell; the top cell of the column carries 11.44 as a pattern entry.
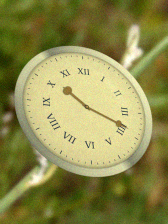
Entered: 10.19
